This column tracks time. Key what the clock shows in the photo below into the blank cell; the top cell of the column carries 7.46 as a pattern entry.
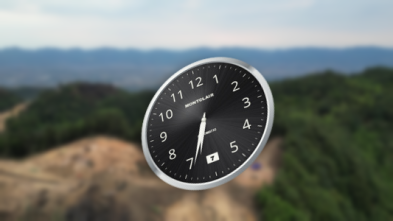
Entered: 6.34
